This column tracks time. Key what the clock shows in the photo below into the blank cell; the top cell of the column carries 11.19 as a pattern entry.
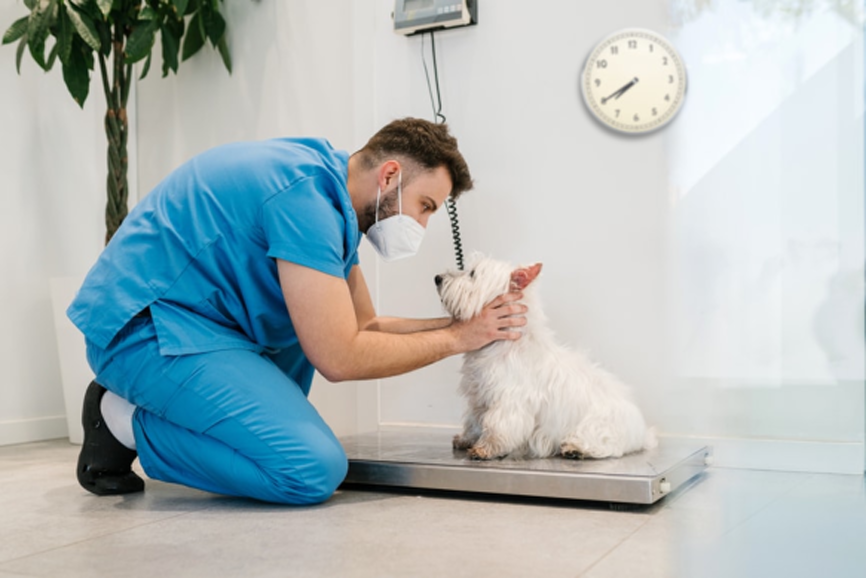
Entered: 7.40
